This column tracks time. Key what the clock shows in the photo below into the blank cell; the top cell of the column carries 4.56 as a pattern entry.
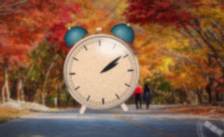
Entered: 2.09
